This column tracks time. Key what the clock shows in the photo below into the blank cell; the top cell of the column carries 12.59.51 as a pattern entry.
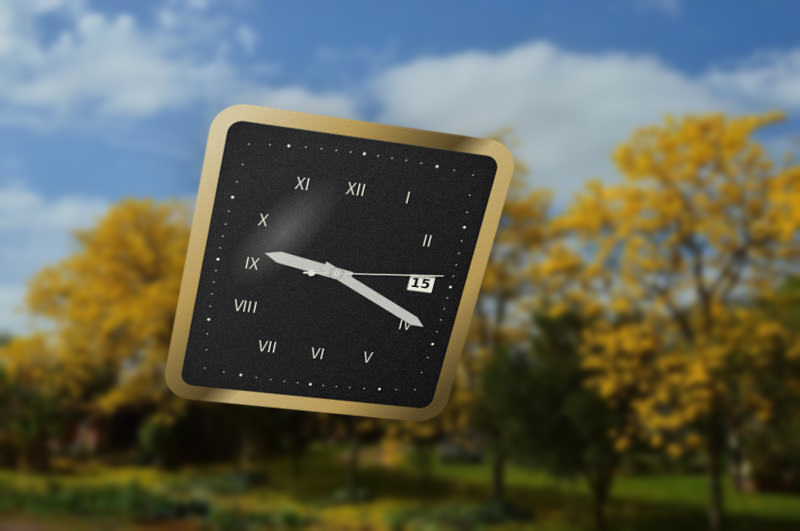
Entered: 9.19.14
